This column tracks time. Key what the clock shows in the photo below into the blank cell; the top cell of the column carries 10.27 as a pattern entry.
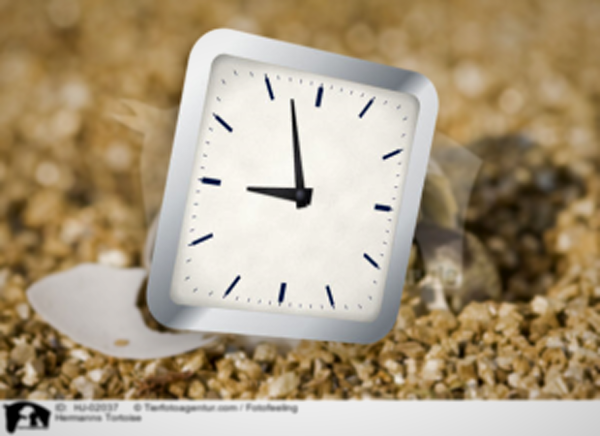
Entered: 8.57
